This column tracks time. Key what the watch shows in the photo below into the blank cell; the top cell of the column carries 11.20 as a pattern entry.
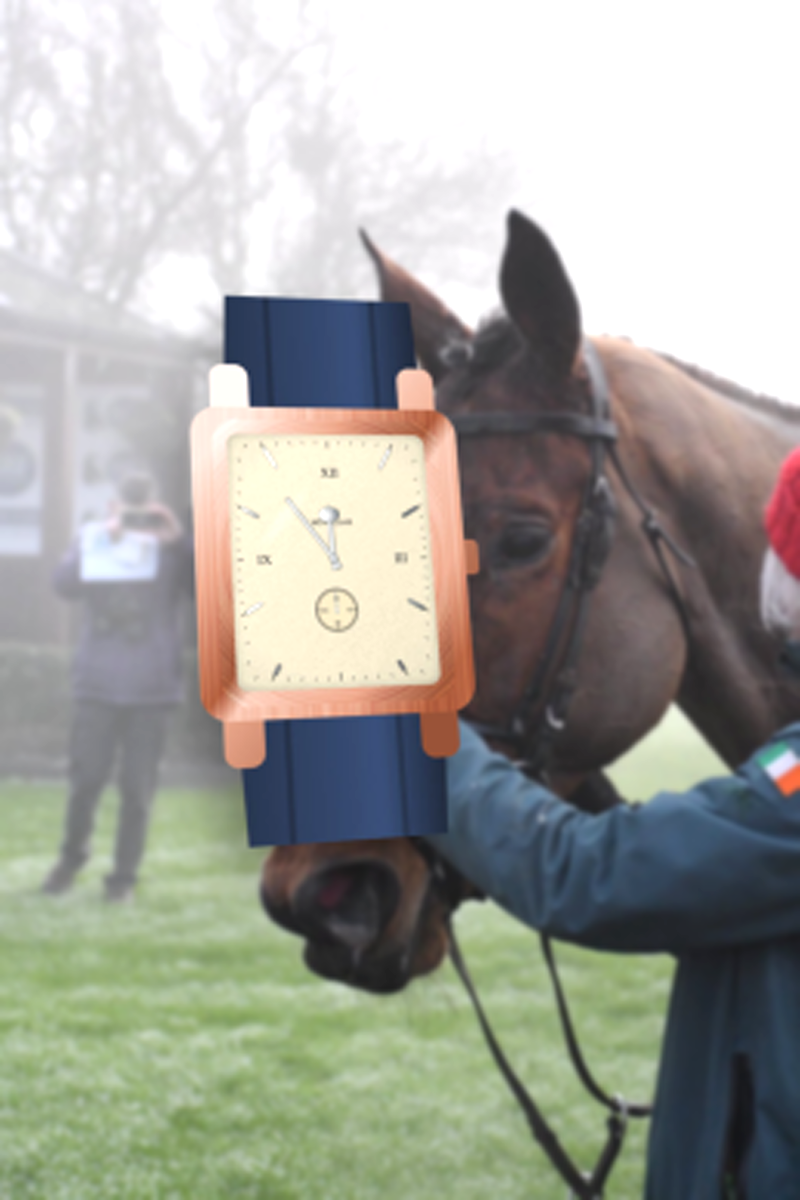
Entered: 11.54
